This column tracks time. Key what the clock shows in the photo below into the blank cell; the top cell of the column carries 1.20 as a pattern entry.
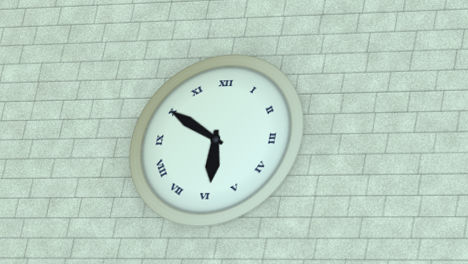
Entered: 5.50
